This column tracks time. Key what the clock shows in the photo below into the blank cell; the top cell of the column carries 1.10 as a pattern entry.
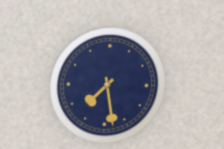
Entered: 7.28
